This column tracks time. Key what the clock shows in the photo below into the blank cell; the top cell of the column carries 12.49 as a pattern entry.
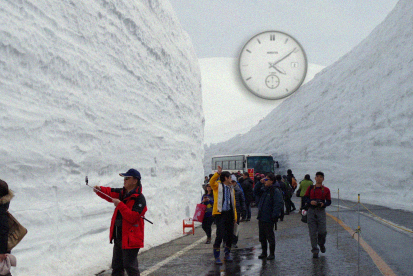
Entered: 4.09
